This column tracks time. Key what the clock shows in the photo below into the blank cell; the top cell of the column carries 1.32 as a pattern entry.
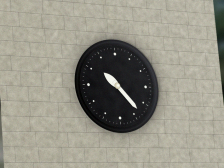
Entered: 10.23
